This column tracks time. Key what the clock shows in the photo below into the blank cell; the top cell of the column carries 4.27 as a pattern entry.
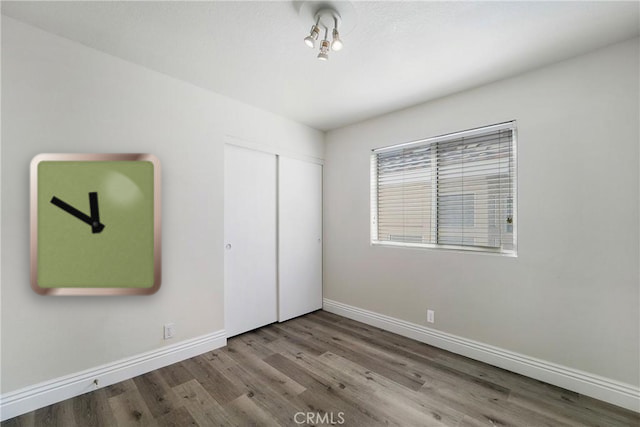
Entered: 11.50
